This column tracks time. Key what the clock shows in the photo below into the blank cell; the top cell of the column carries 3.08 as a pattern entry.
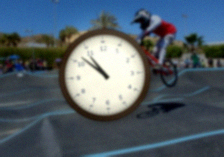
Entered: 10.52
